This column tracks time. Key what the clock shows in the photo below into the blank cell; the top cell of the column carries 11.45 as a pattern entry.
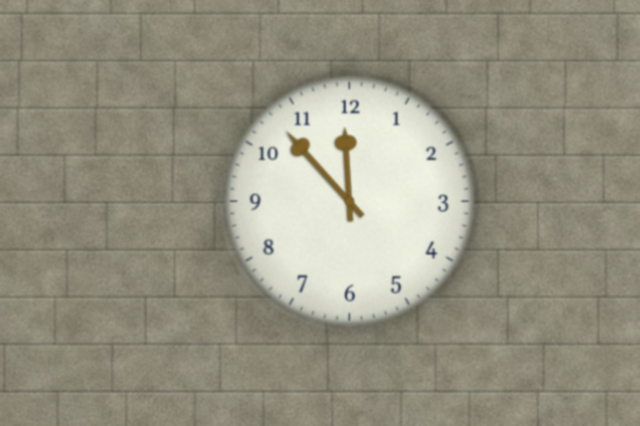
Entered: 11.53
